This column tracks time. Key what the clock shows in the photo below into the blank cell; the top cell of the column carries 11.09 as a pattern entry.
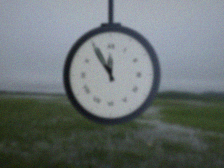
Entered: 11.55
